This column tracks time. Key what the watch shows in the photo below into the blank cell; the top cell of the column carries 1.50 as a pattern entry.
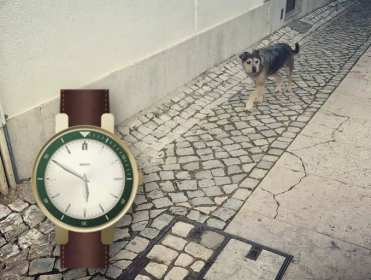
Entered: 5.50
